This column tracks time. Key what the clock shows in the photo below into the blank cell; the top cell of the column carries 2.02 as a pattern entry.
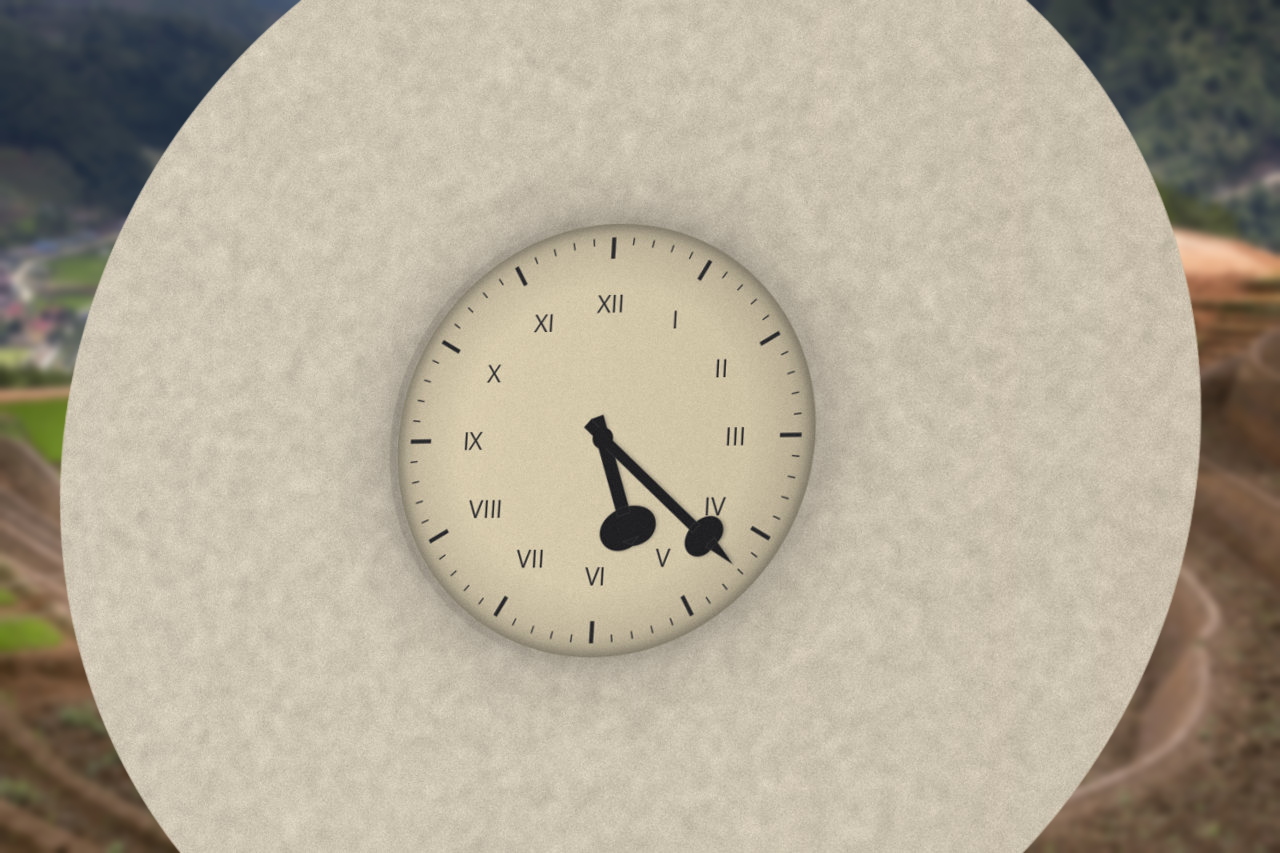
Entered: 5.22
